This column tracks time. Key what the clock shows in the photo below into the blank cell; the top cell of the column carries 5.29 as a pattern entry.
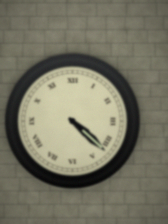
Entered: 4.22
